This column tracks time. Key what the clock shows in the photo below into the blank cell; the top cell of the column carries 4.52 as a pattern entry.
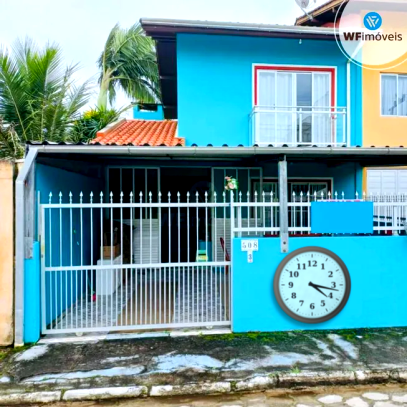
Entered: 4.17
